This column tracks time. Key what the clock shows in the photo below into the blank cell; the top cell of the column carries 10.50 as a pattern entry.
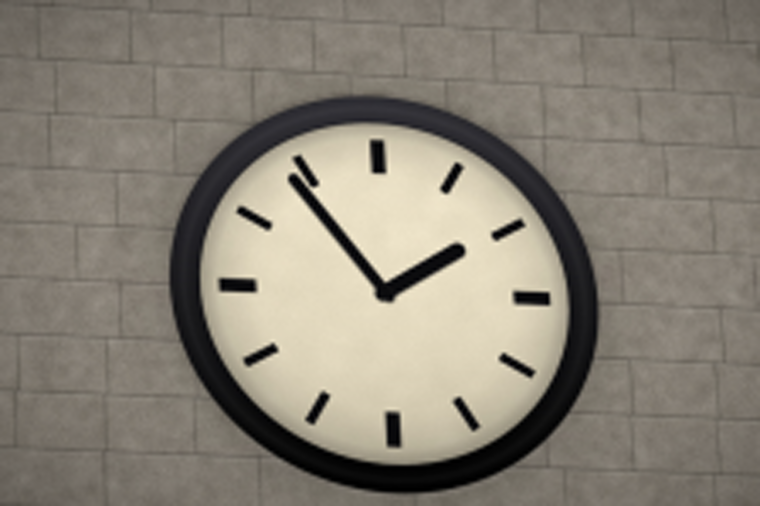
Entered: 1.54
